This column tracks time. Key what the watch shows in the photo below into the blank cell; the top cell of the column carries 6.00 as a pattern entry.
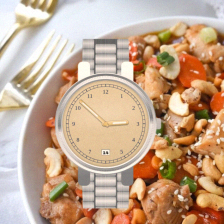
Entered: 2.52
